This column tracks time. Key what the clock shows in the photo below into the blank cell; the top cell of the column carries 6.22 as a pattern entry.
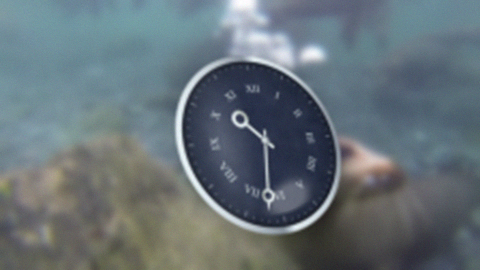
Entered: 10.32
